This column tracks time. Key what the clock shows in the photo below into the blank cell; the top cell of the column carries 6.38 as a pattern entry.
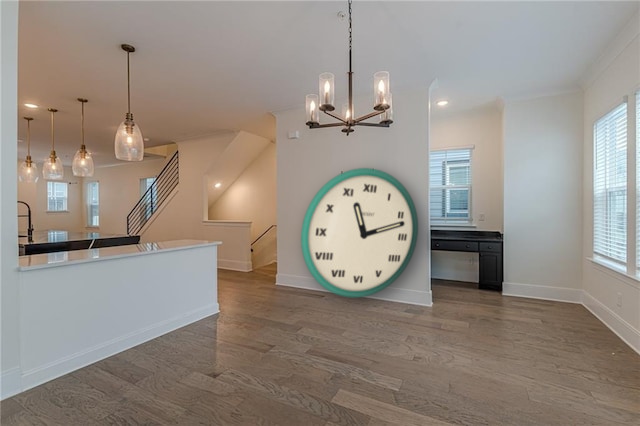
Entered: 11.12
